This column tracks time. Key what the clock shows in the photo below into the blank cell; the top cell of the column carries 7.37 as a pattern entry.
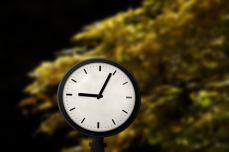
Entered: 9.04
